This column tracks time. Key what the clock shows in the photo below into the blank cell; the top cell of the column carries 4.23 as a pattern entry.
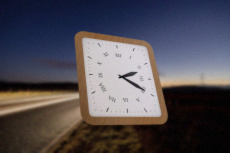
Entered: 2.20
